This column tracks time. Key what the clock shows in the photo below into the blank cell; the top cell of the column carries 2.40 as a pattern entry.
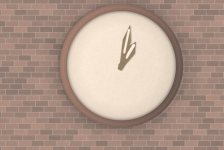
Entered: 1.02
